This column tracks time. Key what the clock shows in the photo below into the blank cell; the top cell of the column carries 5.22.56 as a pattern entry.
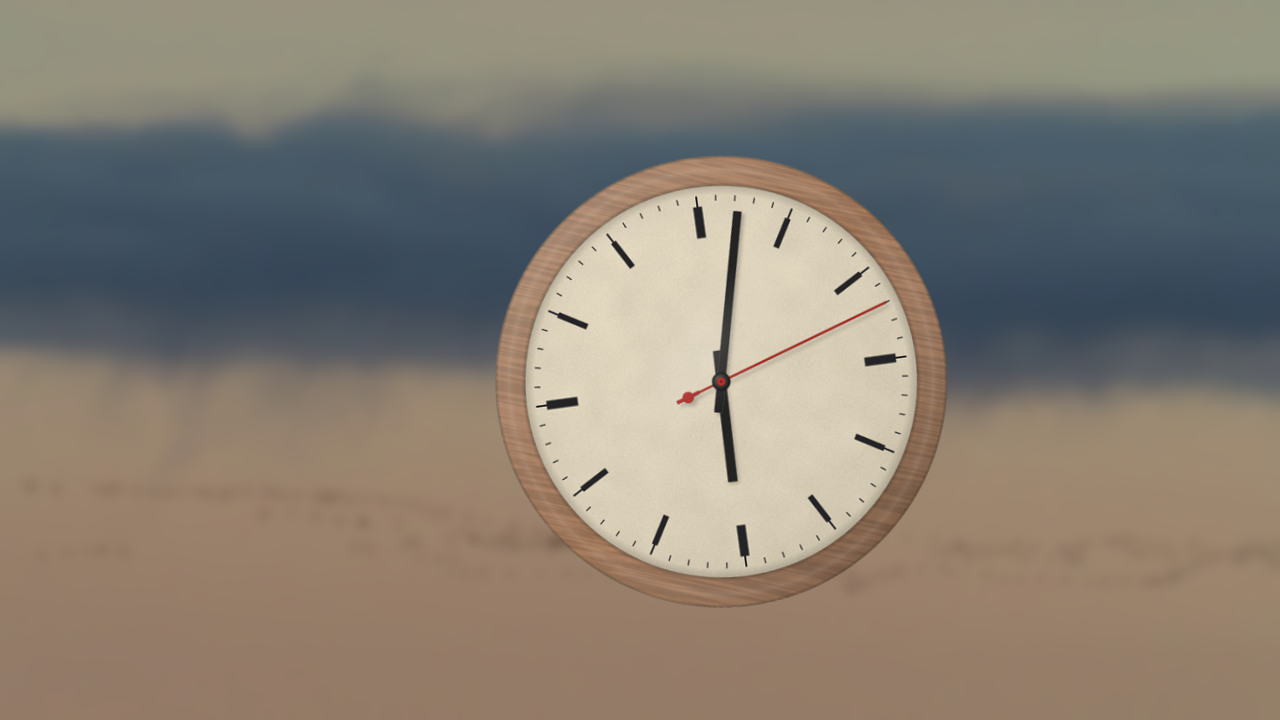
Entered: 6.02.12
